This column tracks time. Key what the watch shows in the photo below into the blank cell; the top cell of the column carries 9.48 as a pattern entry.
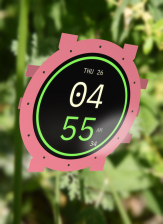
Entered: 4.55
